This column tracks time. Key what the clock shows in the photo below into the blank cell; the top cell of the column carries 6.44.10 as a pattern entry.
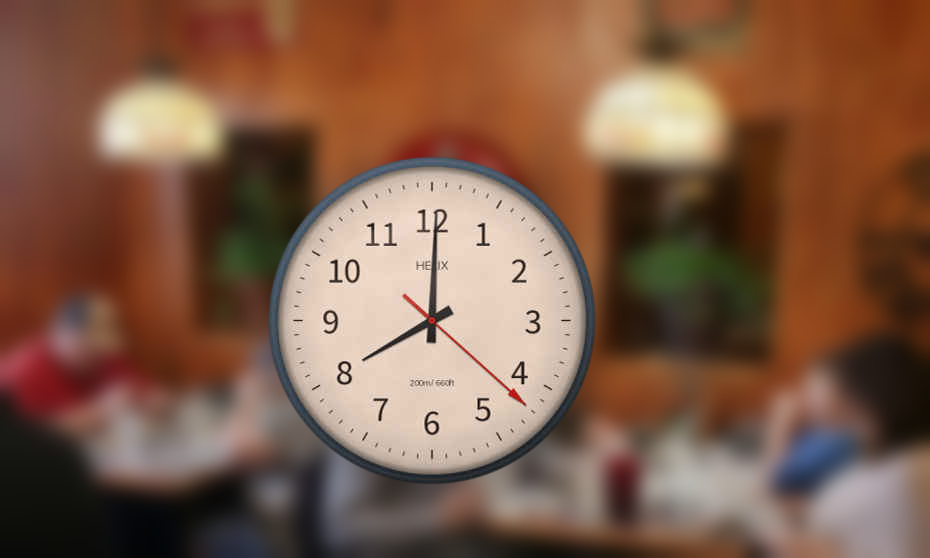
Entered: 8.00.22
